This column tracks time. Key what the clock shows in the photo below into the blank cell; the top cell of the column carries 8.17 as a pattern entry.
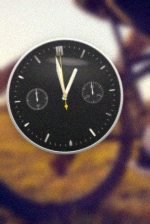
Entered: 12.59
